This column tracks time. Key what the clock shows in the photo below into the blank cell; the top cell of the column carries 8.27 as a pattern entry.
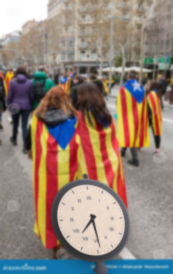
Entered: 7.29
